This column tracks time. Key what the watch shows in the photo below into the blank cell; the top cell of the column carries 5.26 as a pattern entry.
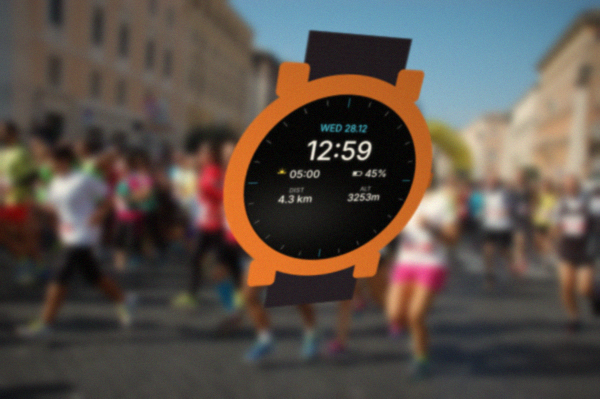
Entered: 12.59
